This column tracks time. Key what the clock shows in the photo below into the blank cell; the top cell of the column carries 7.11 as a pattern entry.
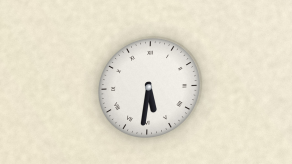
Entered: 5.31
